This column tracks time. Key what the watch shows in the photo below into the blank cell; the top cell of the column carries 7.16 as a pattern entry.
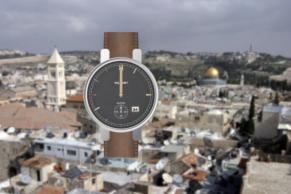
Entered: 12.00
